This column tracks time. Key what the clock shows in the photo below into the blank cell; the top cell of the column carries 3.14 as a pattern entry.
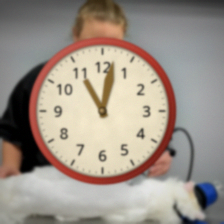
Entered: 11.02
